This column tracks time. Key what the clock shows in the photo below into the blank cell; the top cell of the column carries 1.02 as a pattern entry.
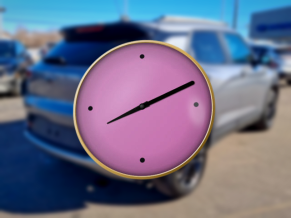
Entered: 8.11
